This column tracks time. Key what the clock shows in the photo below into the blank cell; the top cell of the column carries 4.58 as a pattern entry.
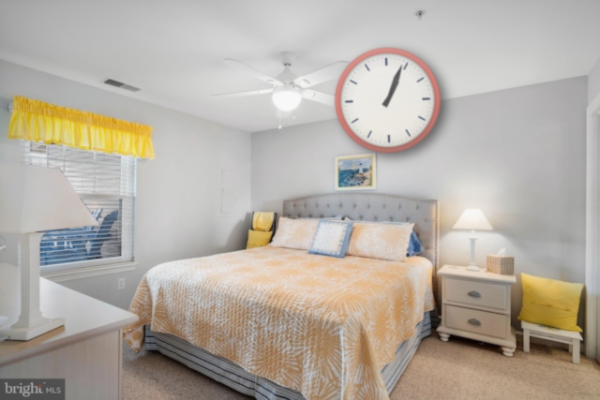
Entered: 1.04
